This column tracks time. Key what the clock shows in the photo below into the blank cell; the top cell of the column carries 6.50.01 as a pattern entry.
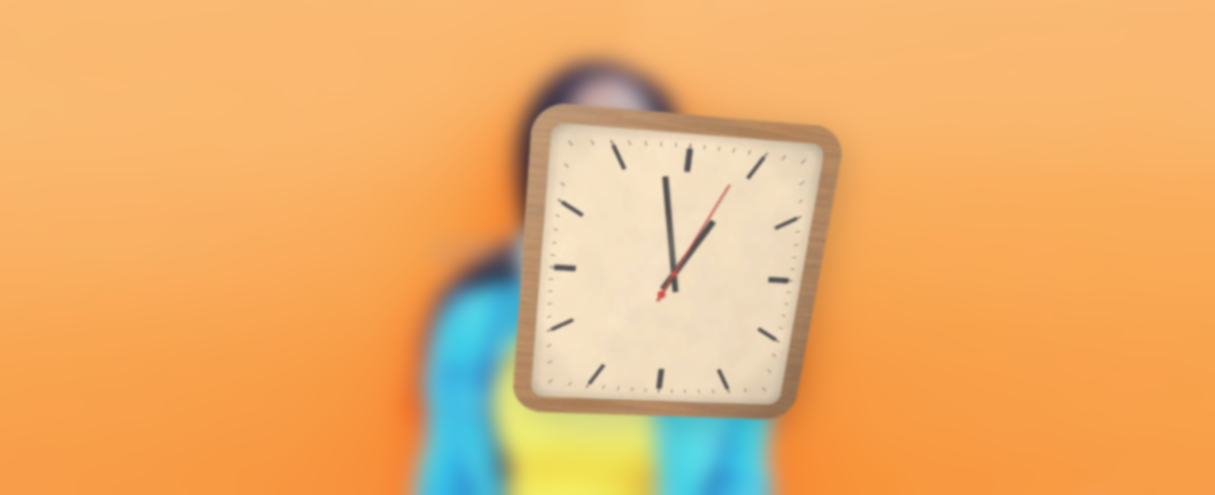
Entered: 12.58.04
